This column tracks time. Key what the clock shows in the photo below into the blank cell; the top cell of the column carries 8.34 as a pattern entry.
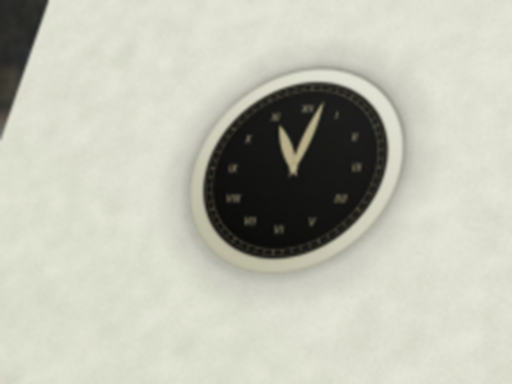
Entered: 11.02
